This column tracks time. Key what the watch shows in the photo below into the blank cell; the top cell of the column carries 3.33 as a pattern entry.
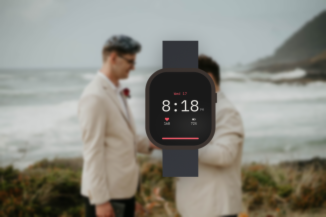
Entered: 8.18
